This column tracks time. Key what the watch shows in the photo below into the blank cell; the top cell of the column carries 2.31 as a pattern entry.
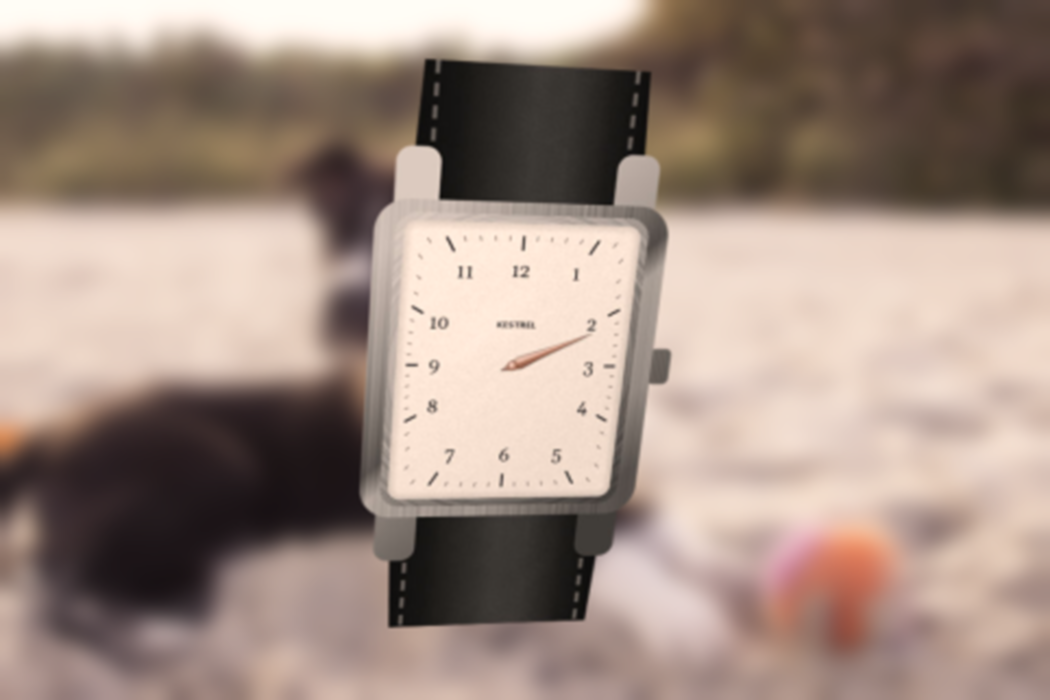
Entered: 2.11
